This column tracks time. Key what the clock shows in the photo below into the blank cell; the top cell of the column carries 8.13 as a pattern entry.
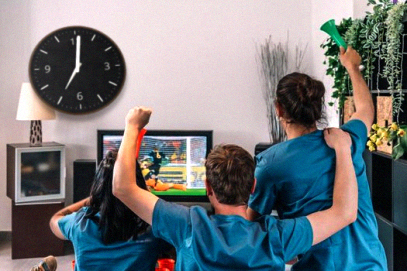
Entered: 7.01
